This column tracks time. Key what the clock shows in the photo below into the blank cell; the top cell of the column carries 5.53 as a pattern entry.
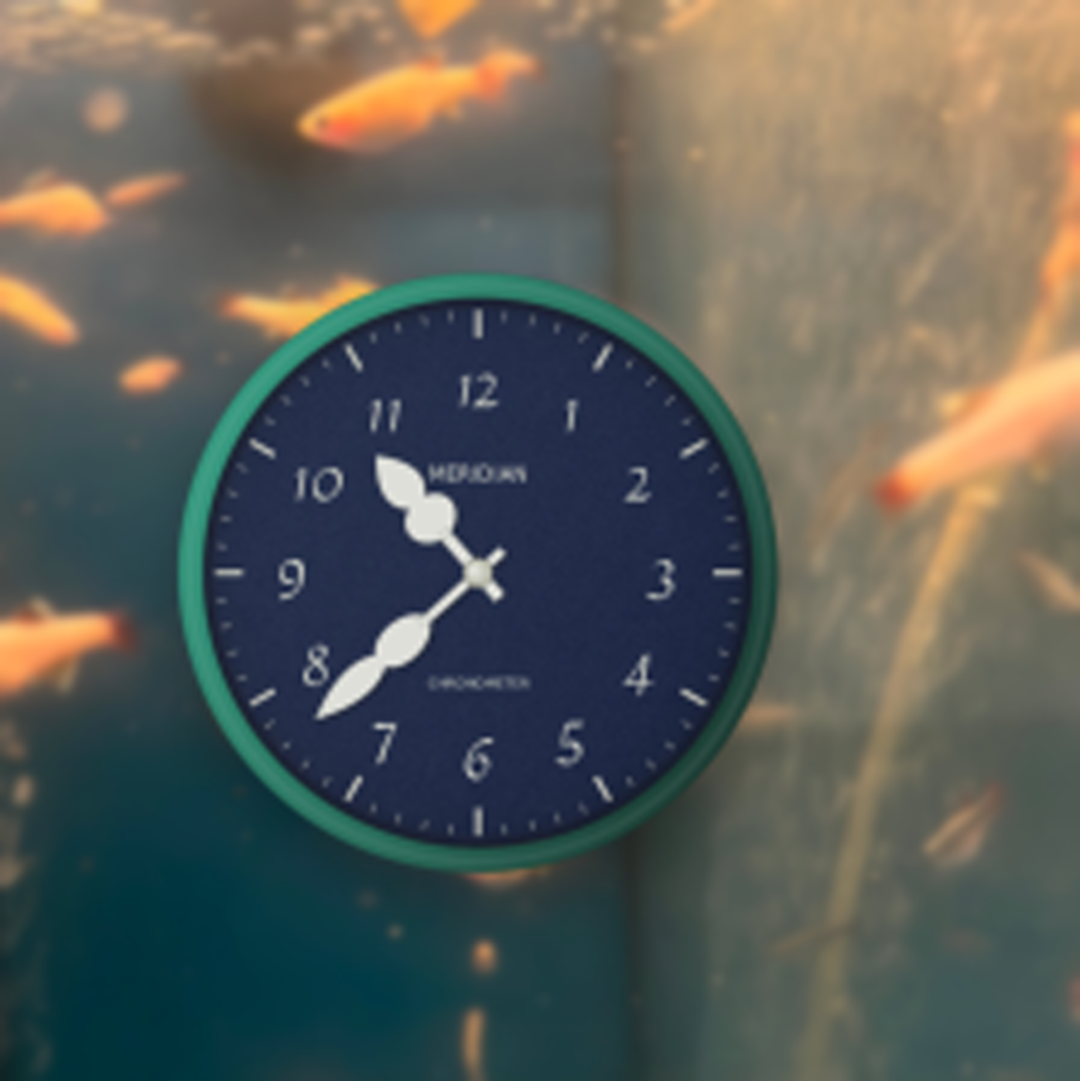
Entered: 10.38
